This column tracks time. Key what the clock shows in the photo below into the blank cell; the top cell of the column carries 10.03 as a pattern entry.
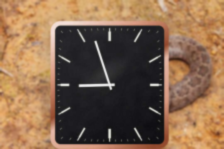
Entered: 8.57
